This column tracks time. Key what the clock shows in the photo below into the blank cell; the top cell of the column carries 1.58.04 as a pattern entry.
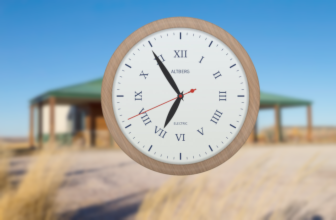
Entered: 6.54.41
